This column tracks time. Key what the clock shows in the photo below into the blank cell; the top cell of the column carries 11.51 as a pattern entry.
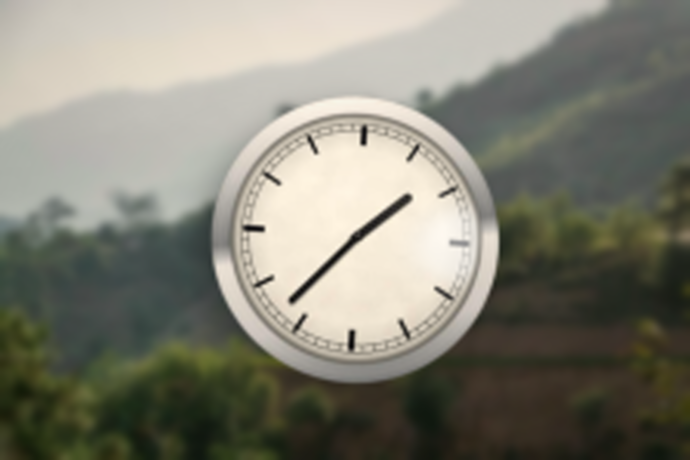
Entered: 1.37
